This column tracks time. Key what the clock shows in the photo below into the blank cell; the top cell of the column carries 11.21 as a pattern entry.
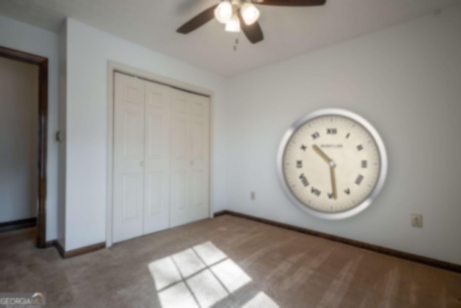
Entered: 10.29
